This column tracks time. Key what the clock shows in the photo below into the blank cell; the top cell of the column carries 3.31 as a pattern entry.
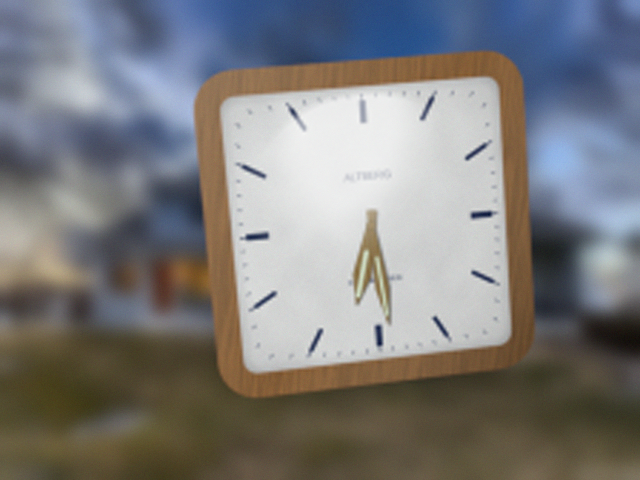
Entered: 6.29
